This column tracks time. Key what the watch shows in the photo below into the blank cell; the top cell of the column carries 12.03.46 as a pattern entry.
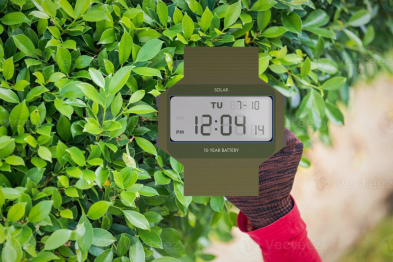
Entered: 12.04.14
